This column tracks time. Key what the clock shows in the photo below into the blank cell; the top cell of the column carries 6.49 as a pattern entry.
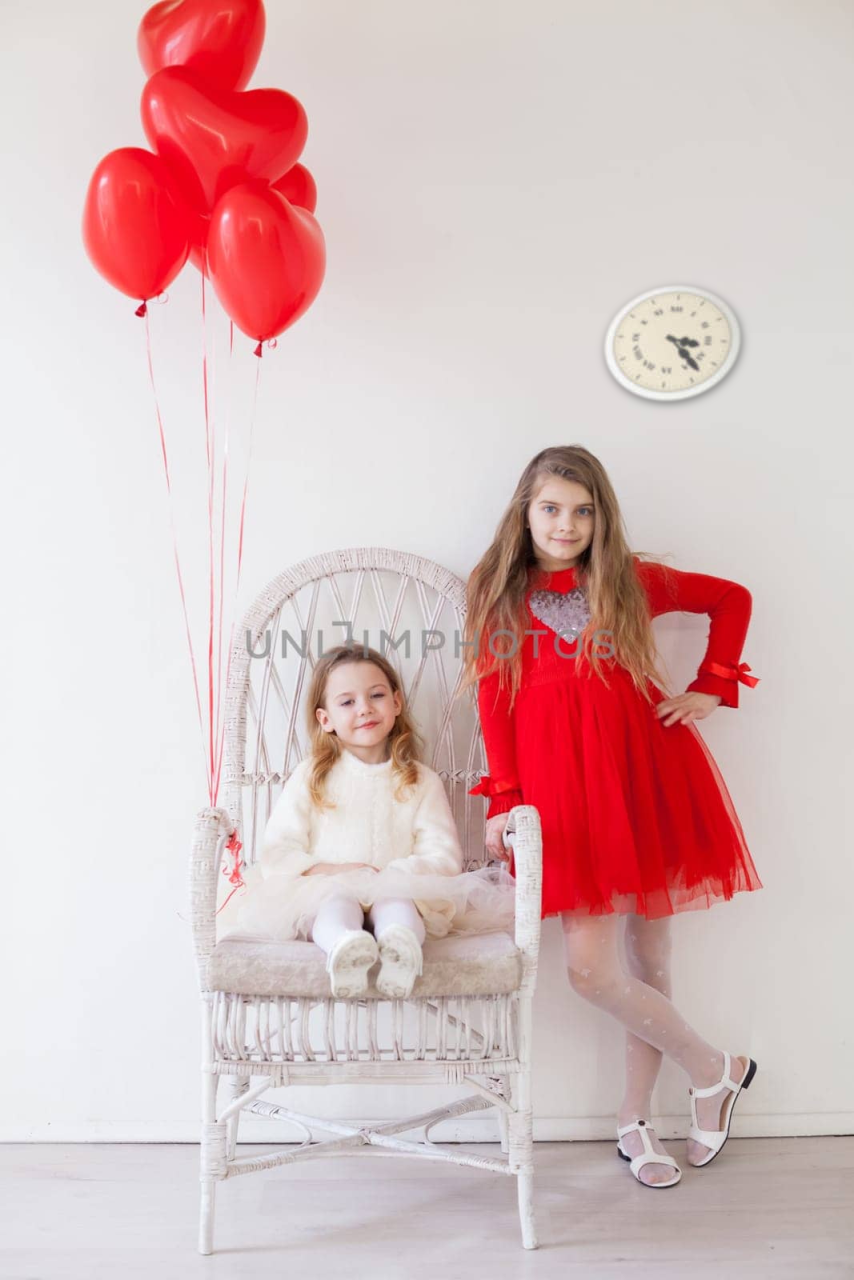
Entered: 3.23
